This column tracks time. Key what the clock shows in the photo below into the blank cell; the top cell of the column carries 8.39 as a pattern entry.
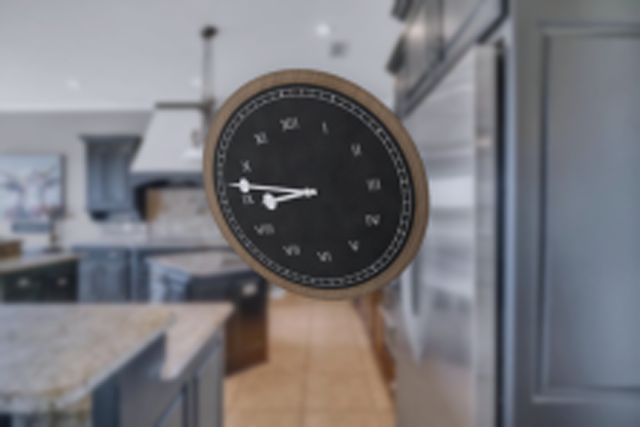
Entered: 8.47
